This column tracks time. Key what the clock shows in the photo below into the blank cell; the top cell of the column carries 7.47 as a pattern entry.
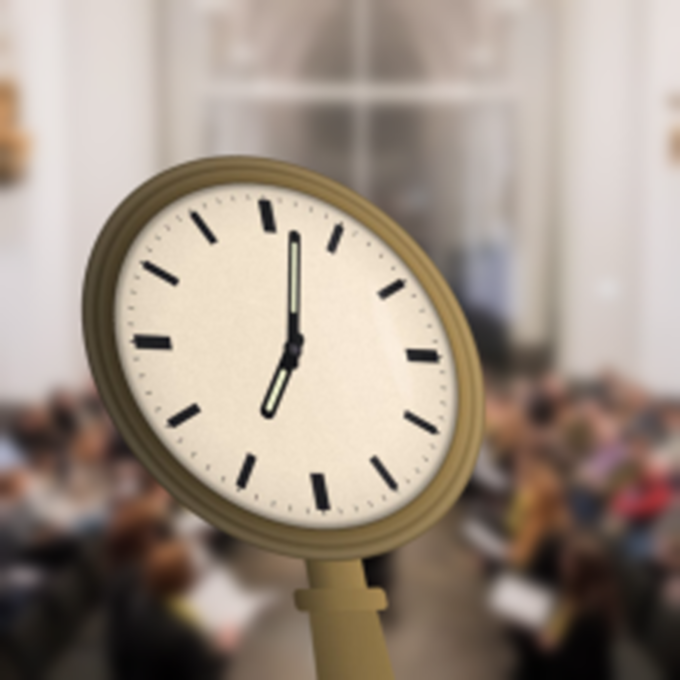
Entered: 7.02
